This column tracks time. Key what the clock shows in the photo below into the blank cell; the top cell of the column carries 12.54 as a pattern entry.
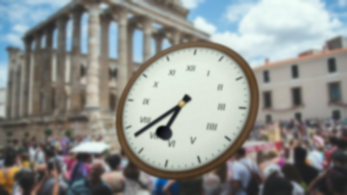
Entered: 6.38
